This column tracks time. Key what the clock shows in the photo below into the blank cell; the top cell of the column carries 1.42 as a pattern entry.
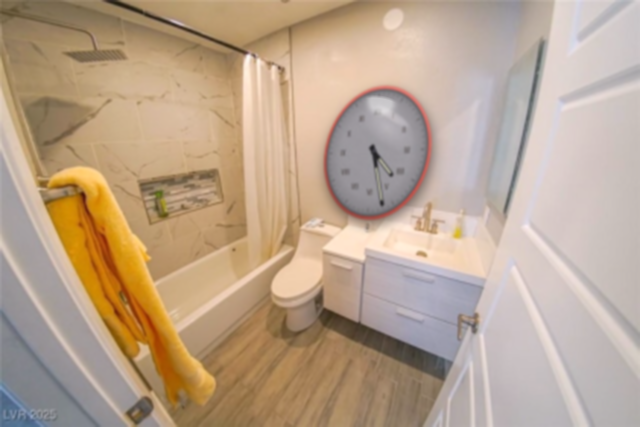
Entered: 4.27
